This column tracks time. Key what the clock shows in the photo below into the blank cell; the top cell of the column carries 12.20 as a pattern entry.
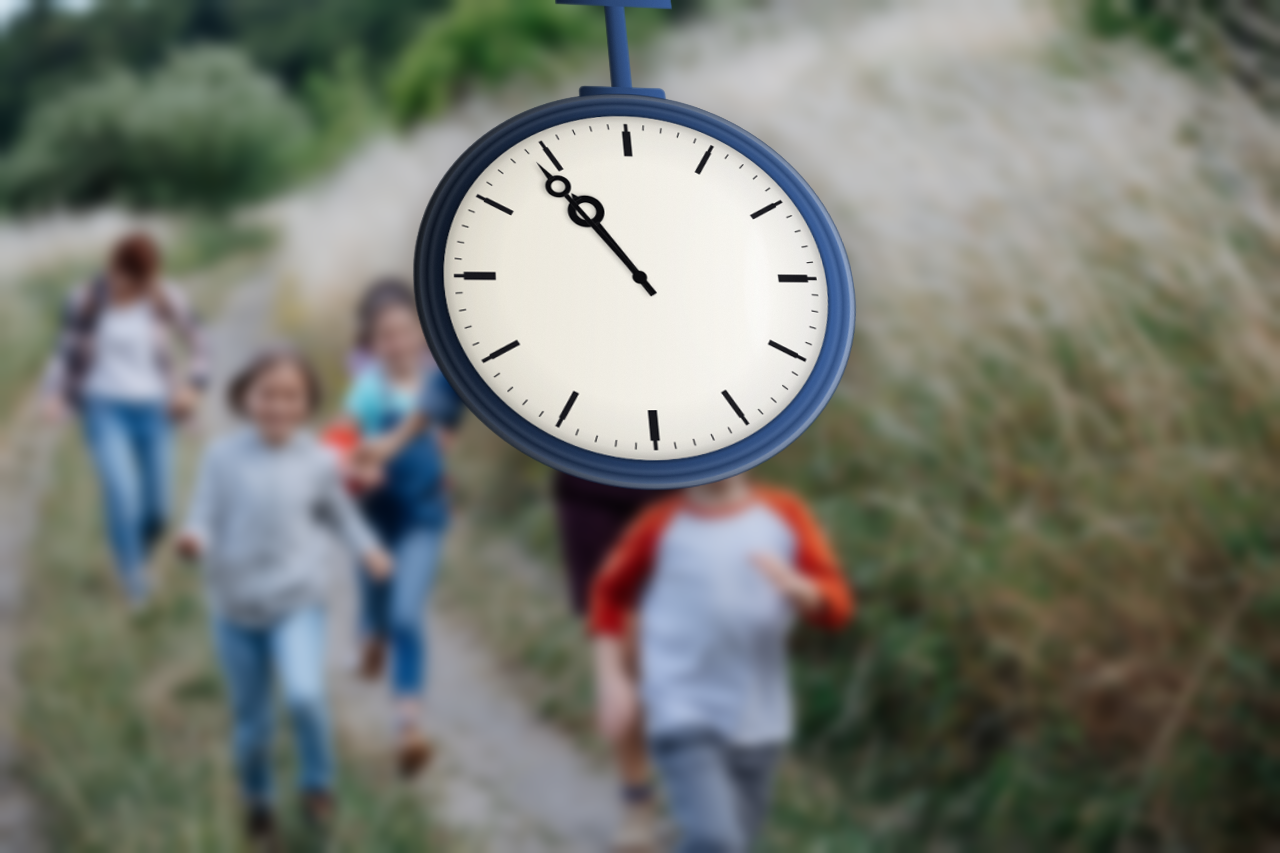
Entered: 10.54
